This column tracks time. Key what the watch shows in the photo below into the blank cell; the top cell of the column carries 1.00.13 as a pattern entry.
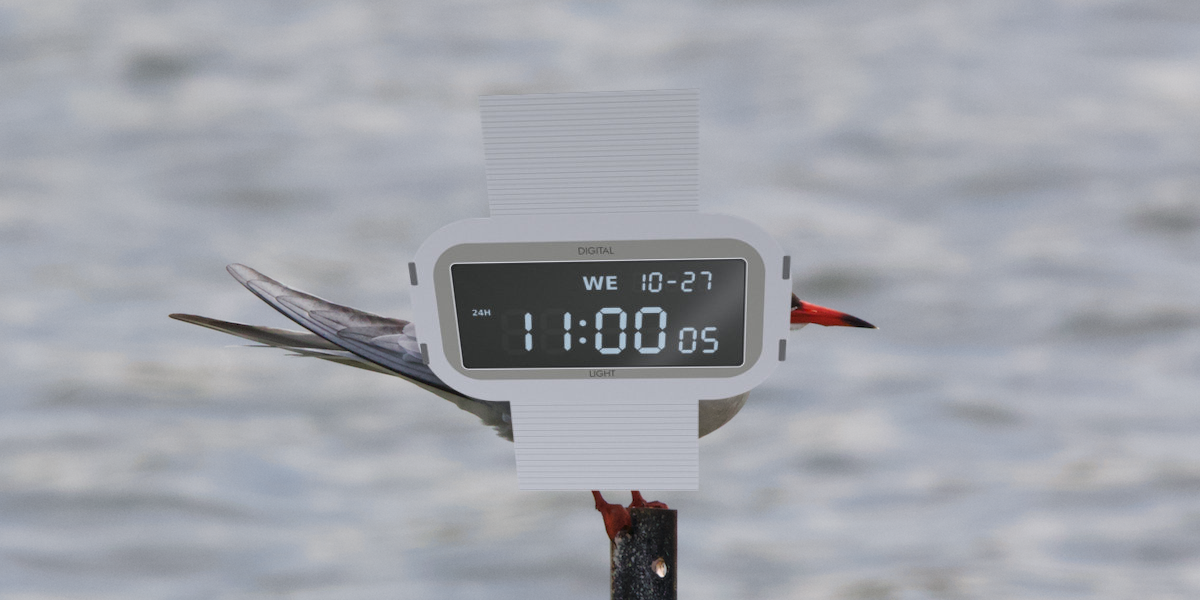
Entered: 11.00.05
